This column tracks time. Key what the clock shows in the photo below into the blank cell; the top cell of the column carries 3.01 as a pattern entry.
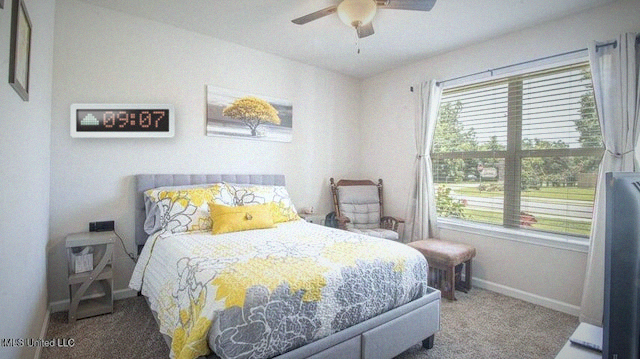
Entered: 9.07
